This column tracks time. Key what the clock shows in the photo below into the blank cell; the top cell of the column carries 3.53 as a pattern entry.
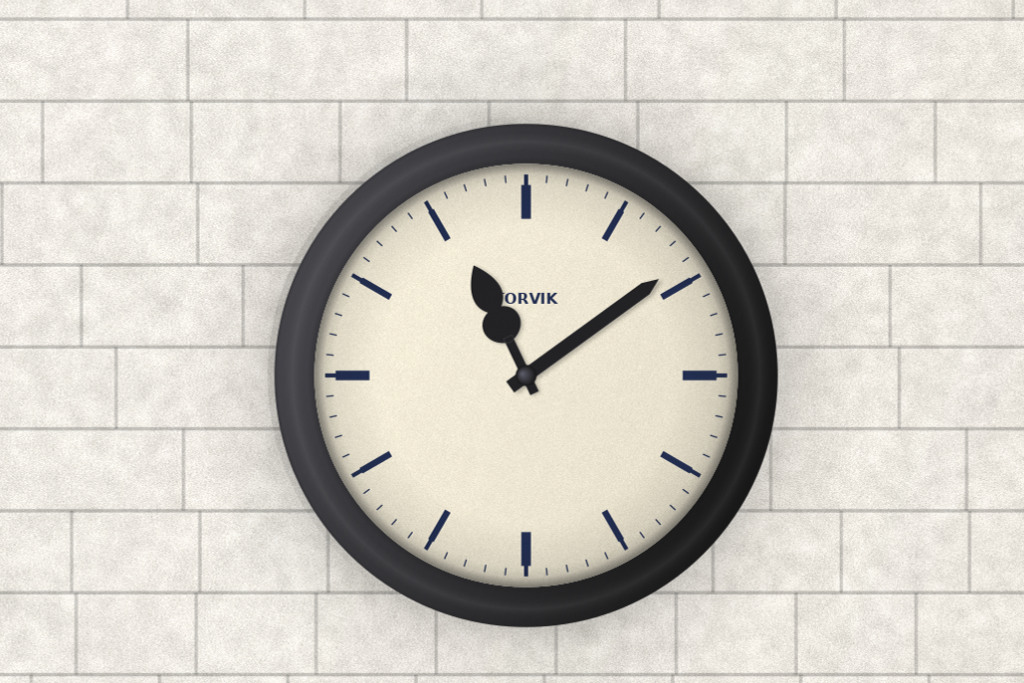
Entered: 11.09
